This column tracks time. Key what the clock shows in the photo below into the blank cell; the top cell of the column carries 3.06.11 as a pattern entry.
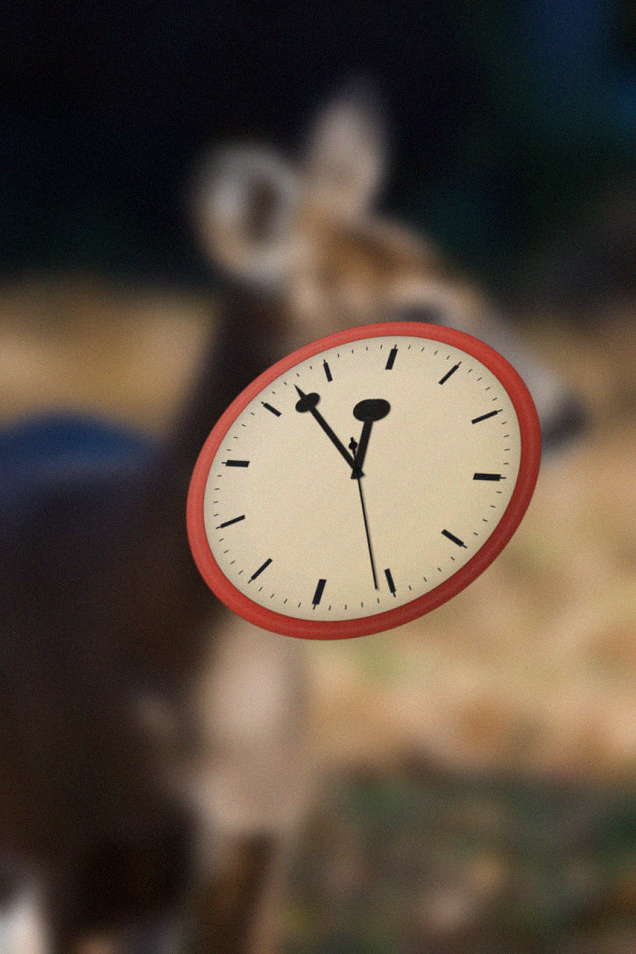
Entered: 11.52.26
